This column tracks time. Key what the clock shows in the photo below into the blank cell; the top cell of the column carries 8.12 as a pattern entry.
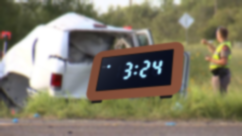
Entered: 3.24
